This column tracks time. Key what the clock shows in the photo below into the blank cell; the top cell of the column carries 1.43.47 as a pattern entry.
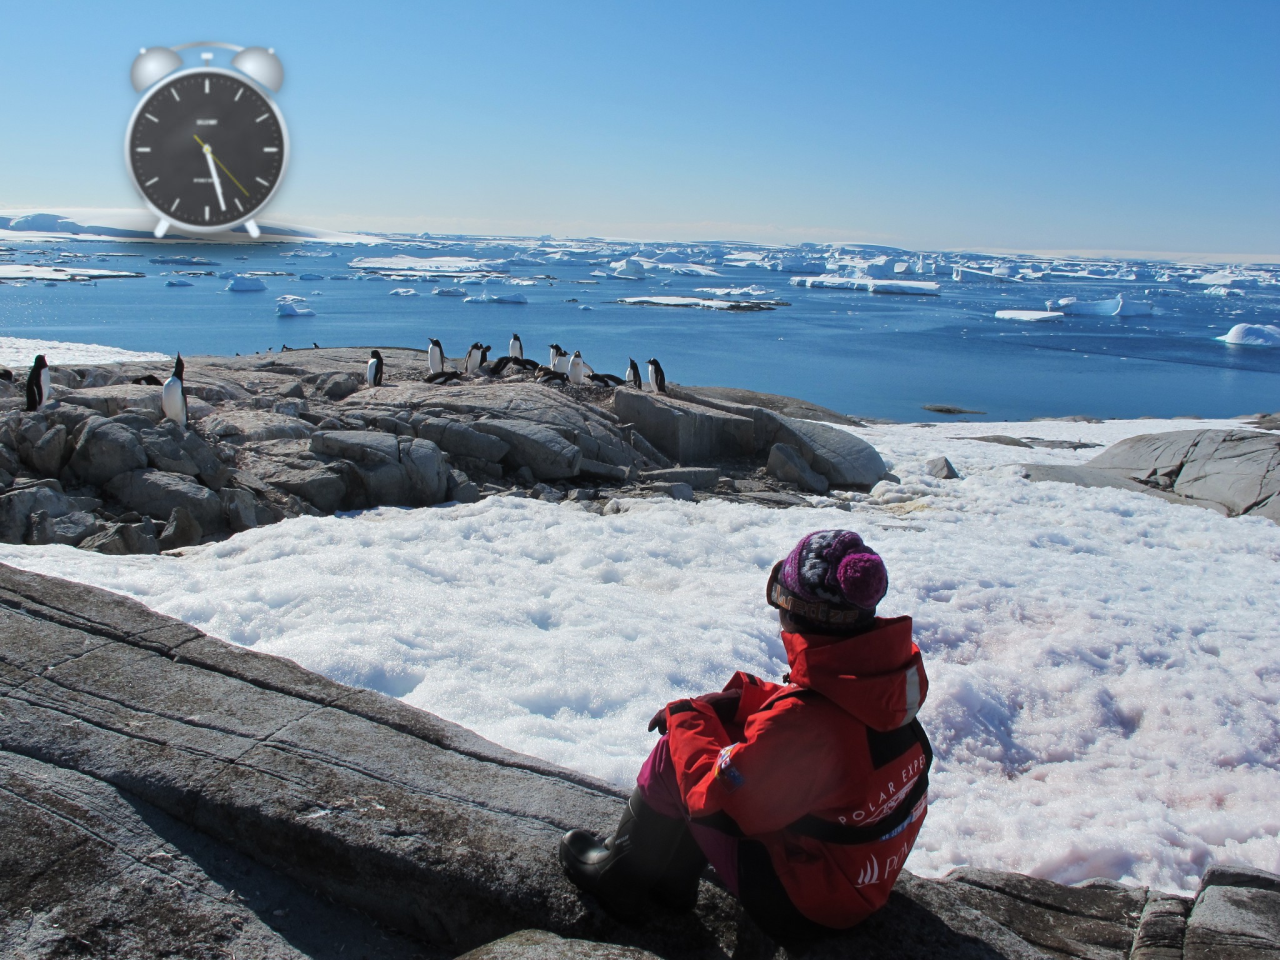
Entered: 5.27.23
